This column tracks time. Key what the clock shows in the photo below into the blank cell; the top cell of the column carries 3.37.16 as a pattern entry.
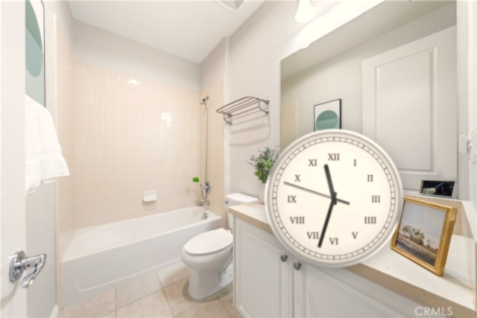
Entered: 11.32.48
